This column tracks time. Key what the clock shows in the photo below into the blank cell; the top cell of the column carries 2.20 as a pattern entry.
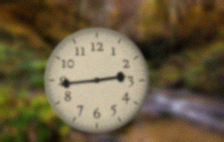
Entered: 2.44
